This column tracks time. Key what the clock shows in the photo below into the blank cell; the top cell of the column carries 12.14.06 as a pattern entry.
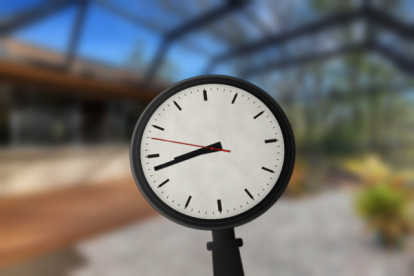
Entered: 8.42.48
